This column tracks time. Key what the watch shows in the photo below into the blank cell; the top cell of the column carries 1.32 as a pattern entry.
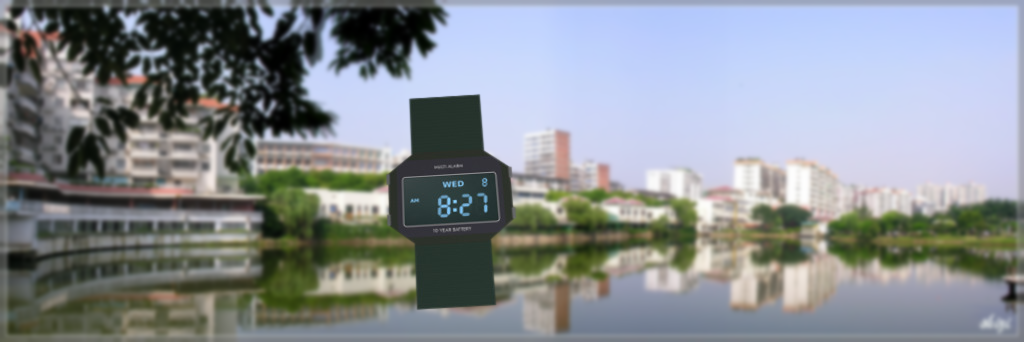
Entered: 8.27
